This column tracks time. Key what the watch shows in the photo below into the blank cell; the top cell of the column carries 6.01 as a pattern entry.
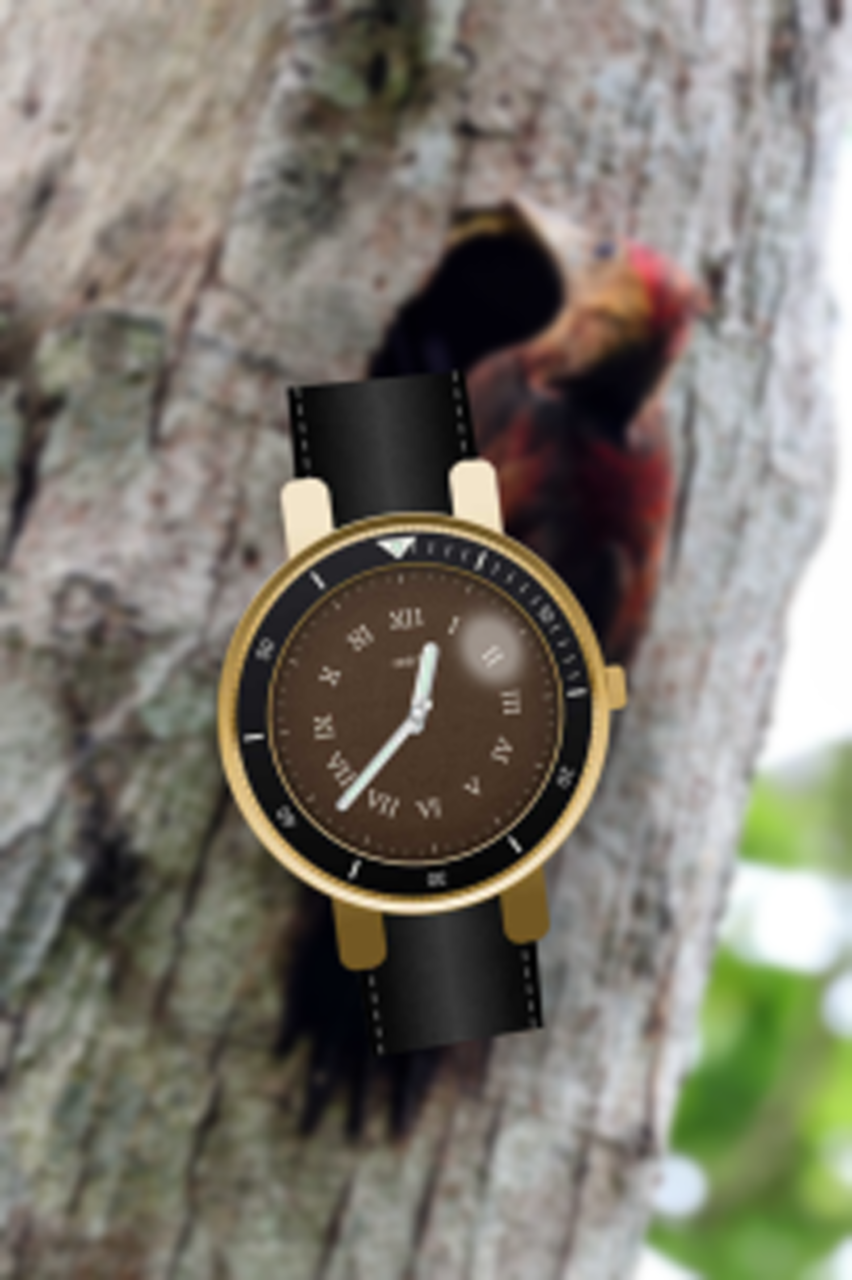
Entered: 12.38
